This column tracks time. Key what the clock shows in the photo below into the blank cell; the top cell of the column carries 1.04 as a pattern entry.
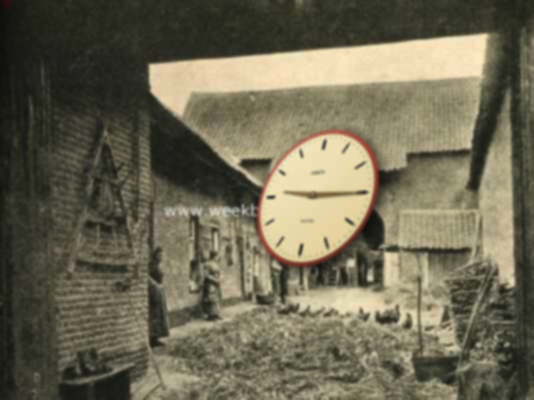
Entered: 9.15
